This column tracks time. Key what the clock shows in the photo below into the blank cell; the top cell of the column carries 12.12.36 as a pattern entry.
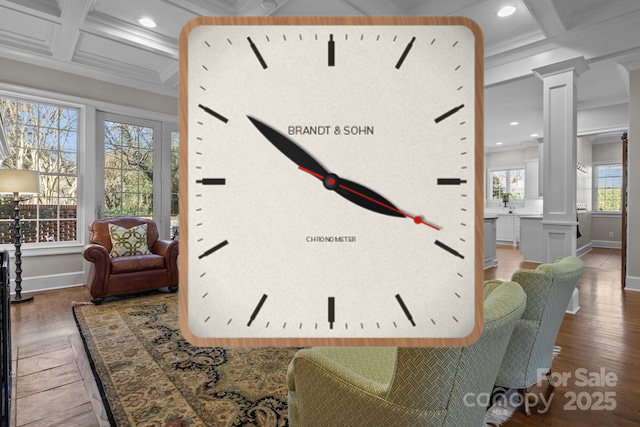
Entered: 3.51.19
